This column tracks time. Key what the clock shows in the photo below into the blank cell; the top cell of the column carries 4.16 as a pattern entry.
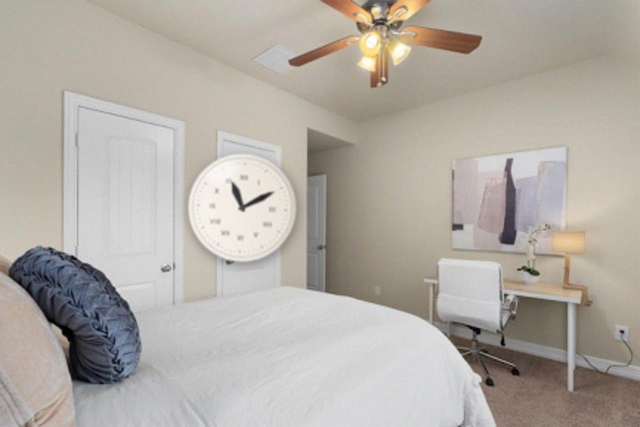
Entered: 11.10
